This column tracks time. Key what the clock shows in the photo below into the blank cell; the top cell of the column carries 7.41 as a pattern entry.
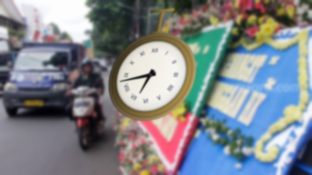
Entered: 6.43
